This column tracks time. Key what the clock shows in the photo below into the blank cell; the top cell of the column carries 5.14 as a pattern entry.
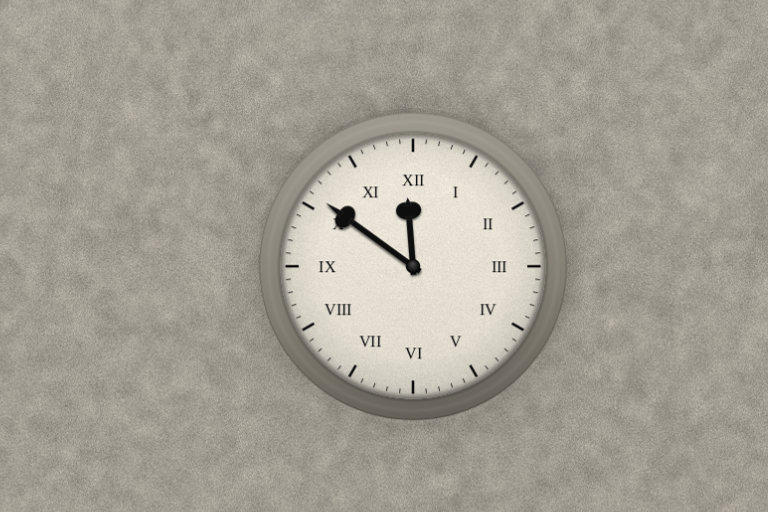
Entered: 11.51
